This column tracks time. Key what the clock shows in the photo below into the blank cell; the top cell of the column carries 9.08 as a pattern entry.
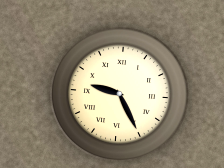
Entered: 9.25
